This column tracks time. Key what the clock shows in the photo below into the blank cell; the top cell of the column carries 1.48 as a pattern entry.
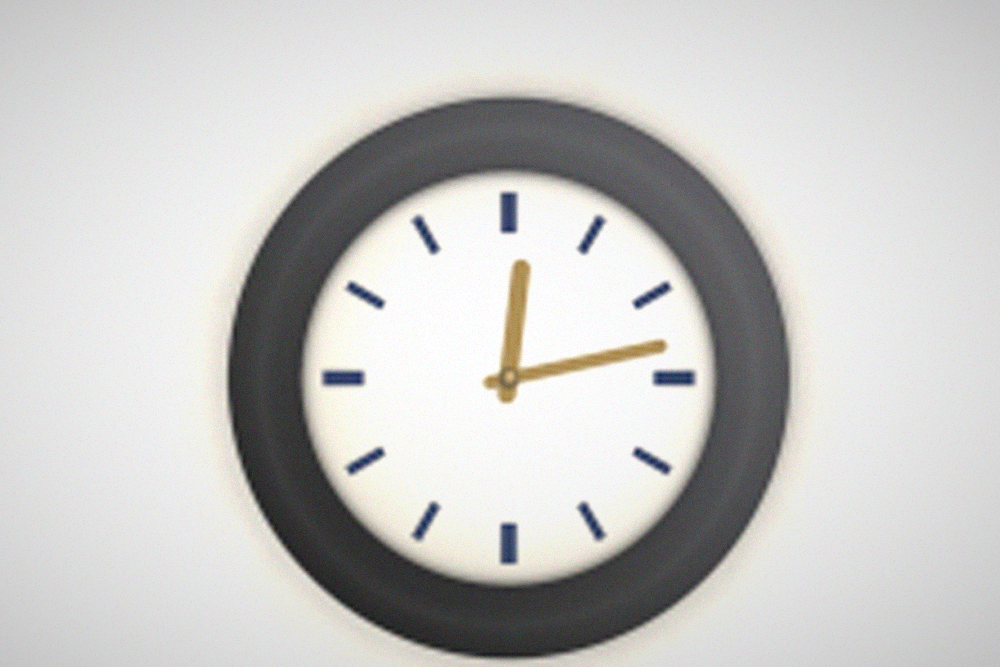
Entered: 12.13
